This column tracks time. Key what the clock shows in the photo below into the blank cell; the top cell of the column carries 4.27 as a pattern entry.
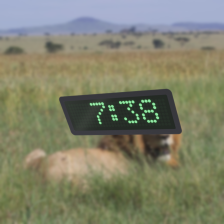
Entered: 7.38
